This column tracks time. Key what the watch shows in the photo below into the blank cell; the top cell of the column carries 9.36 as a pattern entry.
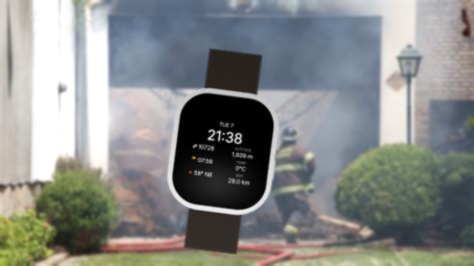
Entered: 21.38
